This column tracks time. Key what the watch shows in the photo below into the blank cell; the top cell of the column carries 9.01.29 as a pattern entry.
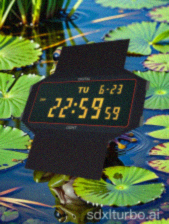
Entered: 22.59.59
